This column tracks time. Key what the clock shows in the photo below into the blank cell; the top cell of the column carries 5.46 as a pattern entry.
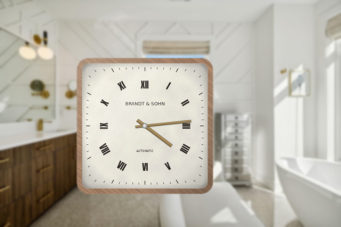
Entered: 4.14
